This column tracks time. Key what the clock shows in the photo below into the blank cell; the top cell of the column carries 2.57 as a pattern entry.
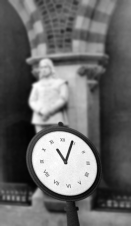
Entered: 11.04
